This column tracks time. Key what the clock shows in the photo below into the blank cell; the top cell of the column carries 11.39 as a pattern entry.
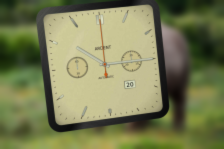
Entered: 10.15
